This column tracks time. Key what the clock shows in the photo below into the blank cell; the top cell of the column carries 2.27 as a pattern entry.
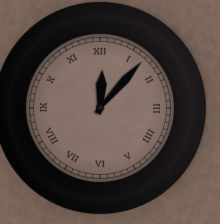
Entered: 12.07
